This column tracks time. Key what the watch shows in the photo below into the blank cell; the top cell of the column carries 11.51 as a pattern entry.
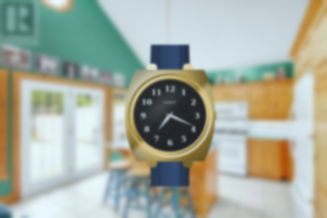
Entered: 7.19
